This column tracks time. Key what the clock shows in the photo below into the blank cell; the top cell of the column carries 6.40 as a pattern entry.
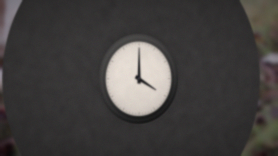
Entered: 4.00
